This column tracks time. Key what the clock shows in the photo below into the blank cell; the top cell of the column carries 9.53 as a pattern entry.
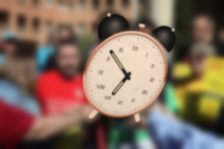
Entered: 6.52
